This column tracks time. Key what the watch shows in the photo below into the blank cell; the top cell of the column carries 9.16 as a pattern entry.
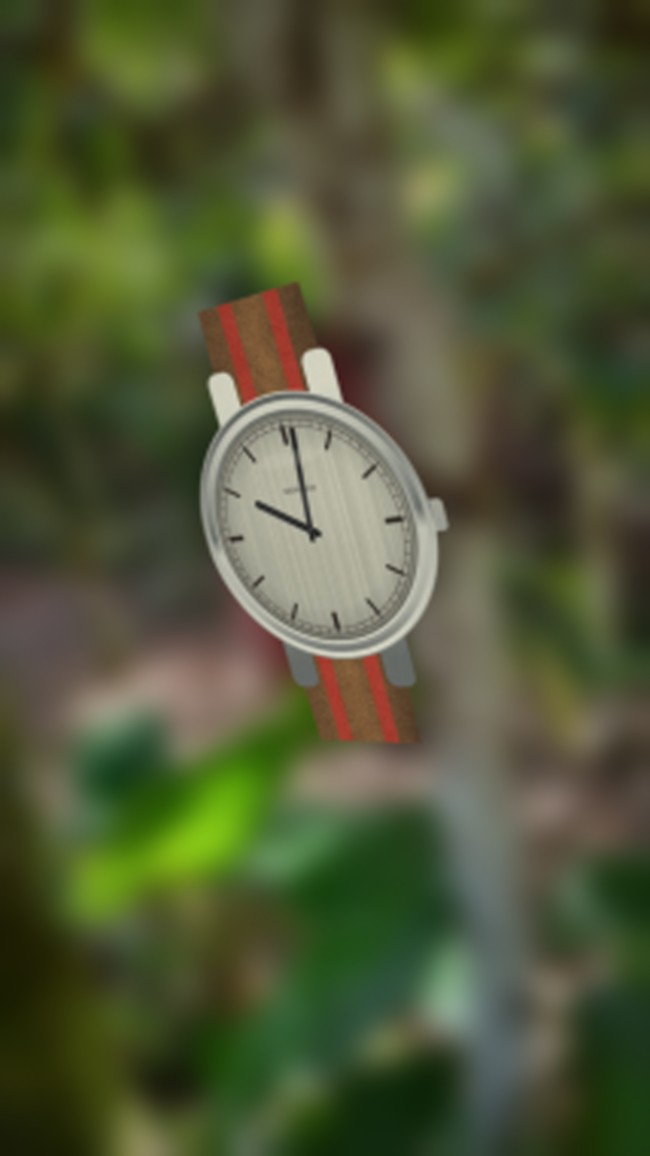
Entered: 10.01
